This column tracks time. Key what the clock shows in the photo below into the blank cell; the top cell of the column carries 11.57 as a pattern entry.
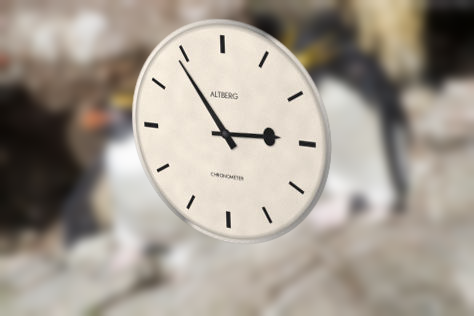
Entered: 2.54
